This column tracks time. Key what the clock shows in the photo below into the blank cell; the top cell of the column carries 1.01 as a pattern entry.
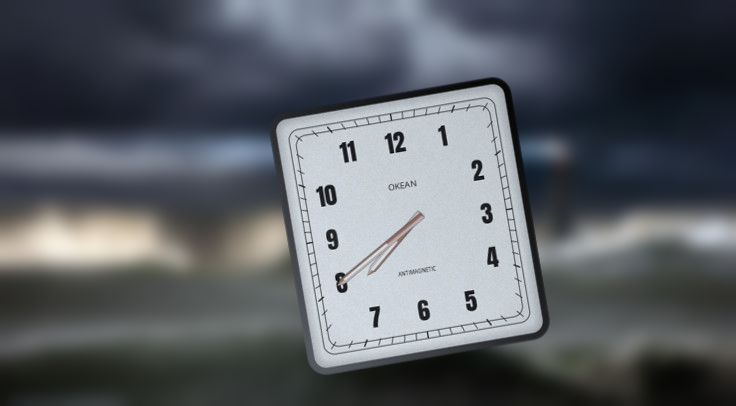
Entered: 7.40
